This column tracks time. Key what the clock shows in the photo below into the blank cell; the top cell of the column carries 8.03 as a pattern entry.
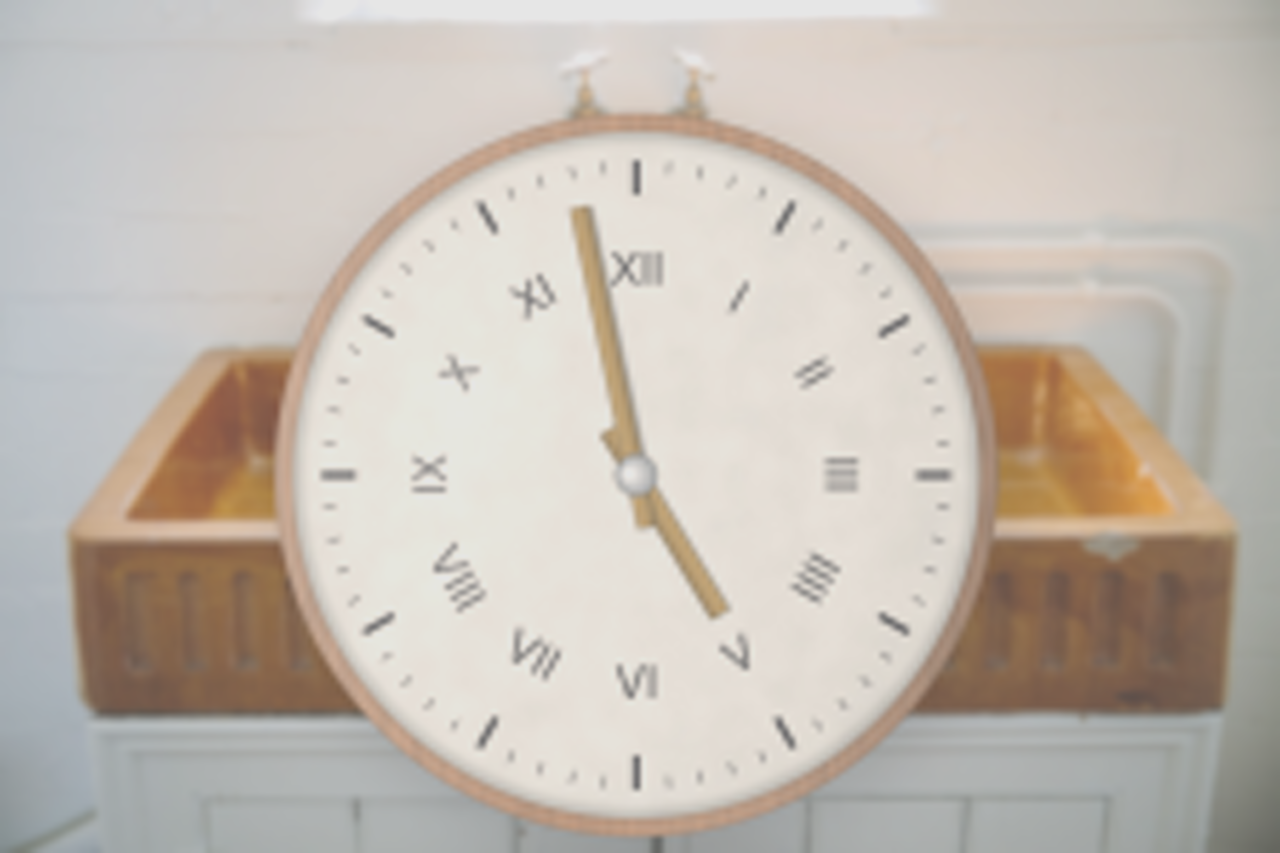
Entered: 4.58
